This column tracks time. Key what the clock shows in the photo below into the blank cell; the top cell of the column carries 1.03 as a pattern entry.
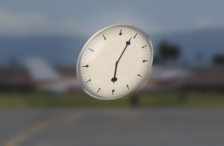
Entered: 6.04
